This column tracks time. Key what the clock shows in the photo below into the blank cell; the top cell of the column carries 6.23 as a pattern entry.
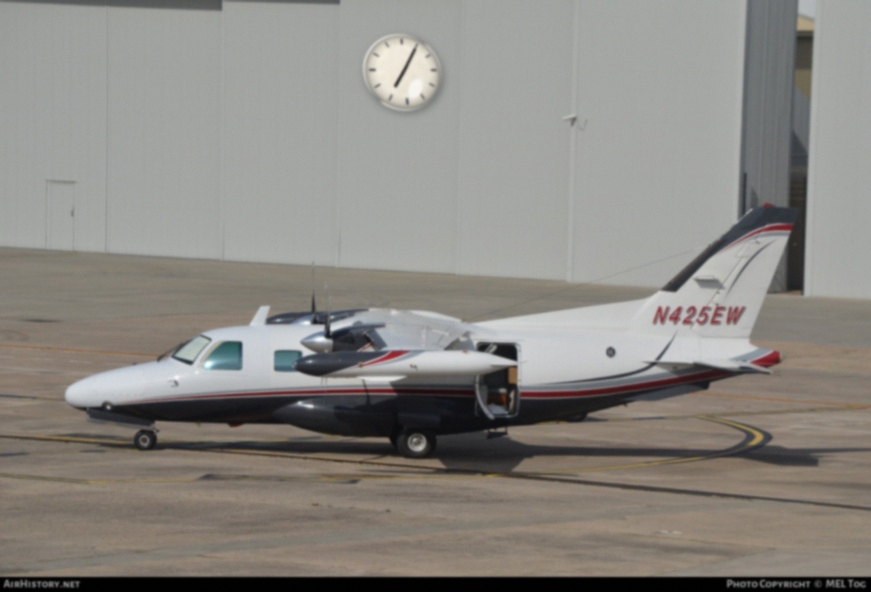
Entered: 7.05
